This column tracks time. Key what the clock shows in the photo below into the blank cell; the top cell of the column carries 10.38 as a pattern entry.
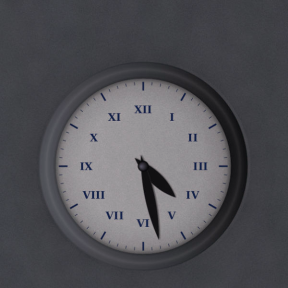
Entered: 4.28
